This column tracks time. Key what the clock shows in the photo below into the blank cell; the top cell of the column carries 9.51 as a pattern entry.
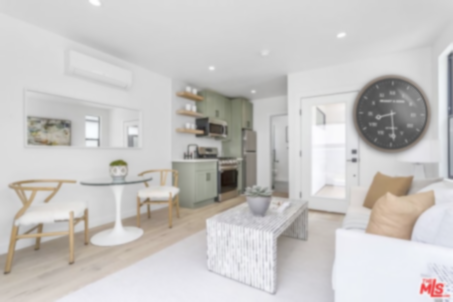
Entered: 8.29
